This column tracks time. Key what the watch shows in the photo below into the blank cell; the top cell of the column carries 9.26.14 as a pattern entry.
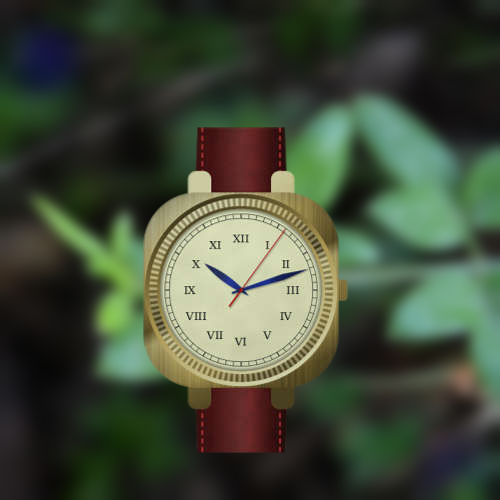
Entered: 10.12.06
